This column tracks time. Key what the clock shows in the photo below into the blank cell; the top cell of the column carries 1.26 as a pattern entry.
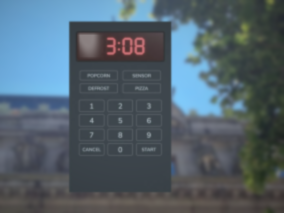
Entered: 3.08
